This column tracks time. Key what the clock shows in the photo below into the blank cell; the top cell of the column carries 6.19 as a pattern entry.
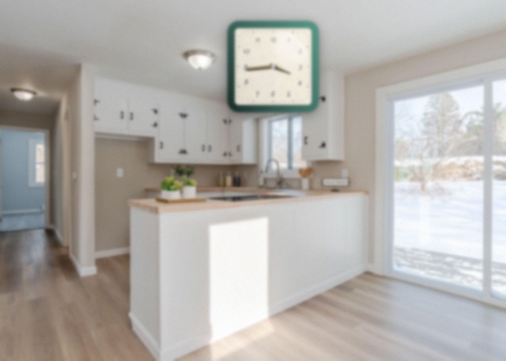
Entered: 3.44
